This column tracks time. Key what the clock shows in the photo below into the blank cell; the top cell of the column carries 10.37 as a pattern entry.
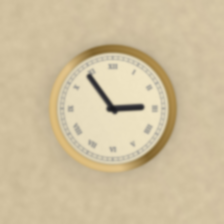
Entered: 2.54
